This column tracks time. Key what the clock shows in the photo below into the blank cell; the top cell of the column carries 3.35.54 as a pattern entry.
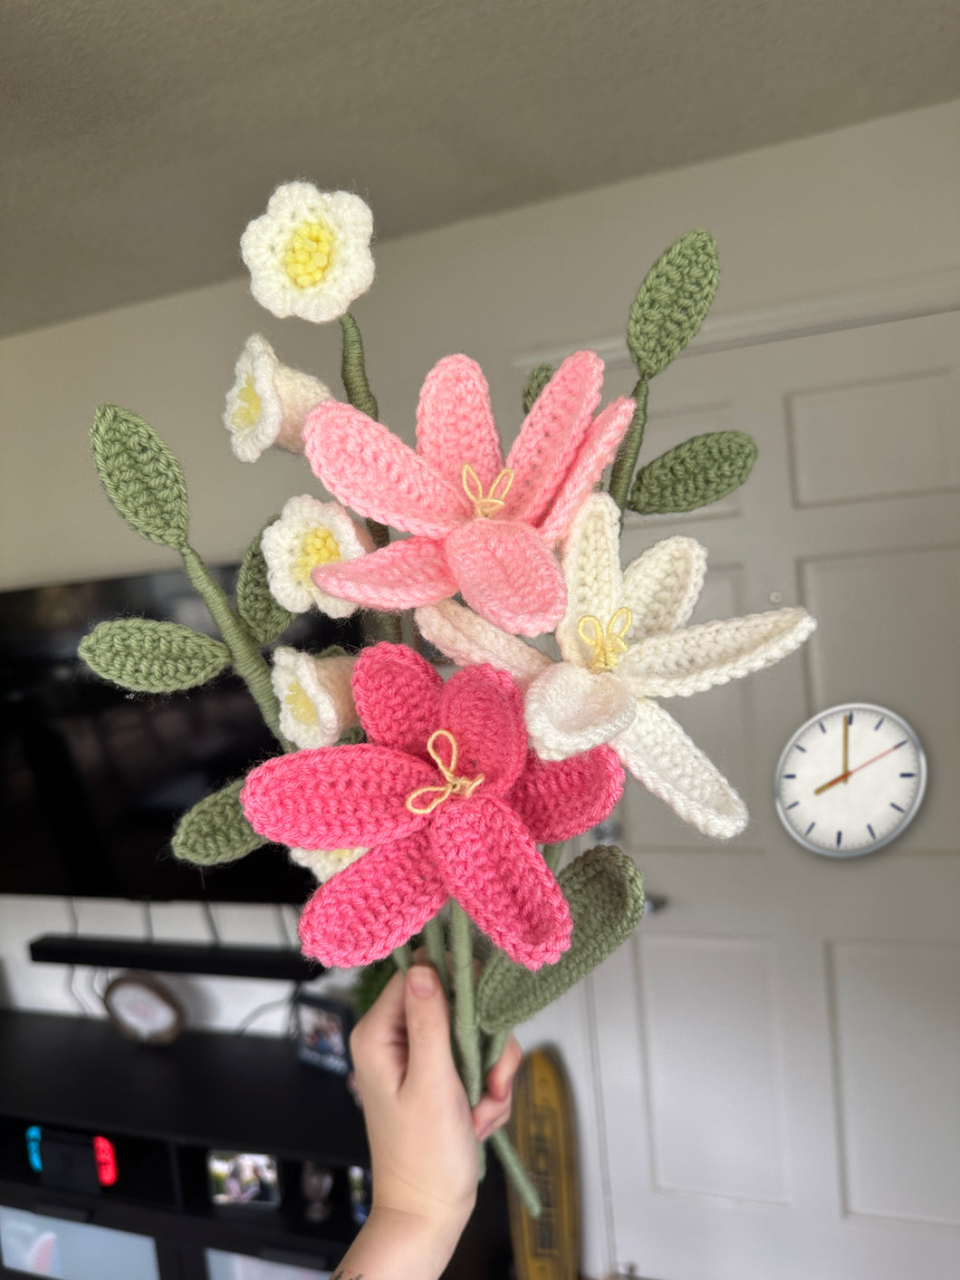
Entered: 7.59.10
